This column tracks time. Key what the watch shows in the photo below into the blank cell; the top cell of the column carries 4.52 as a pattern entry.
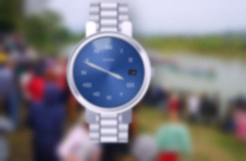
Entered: 3.49
